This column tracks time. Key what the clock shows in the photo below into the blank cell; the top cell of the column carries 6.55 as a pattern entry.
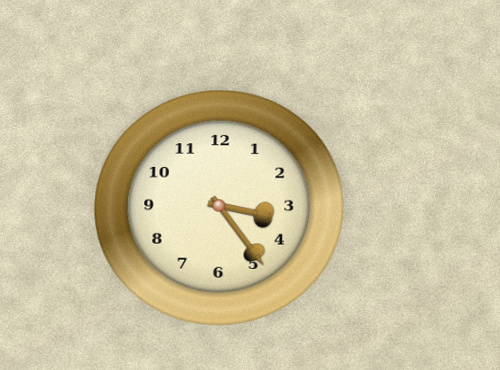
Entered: 3.24
